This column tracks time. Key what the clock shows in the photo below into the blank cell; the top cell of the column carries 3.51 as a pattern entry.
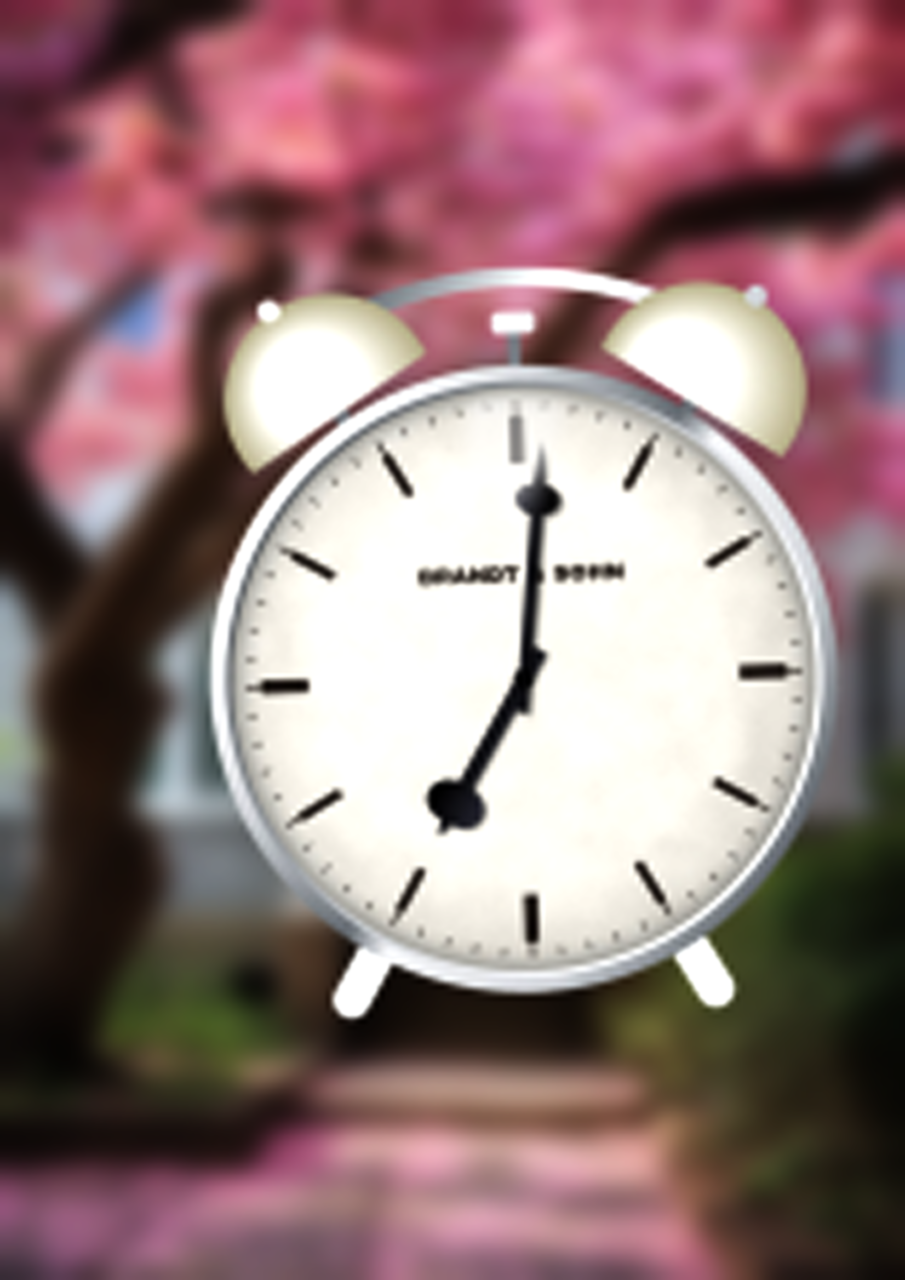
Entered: 7.01
